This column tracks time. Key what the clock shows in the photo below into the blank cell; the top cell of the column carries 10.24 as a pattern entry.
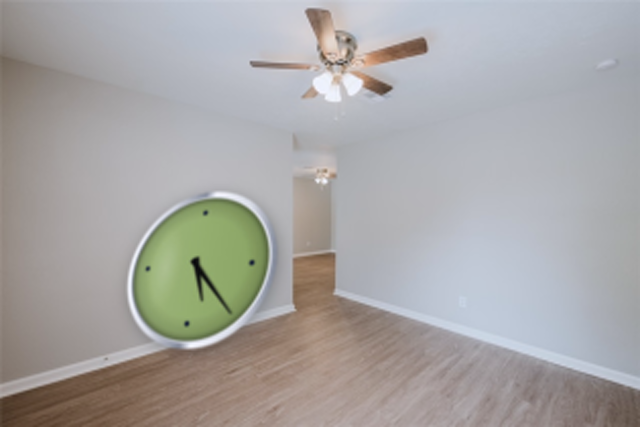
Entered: 5.23
